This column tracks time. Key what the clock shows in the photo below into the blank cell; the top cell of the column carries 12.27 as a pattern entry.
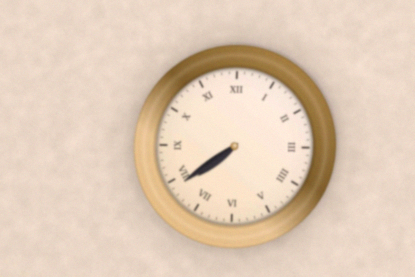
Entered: 7.39
